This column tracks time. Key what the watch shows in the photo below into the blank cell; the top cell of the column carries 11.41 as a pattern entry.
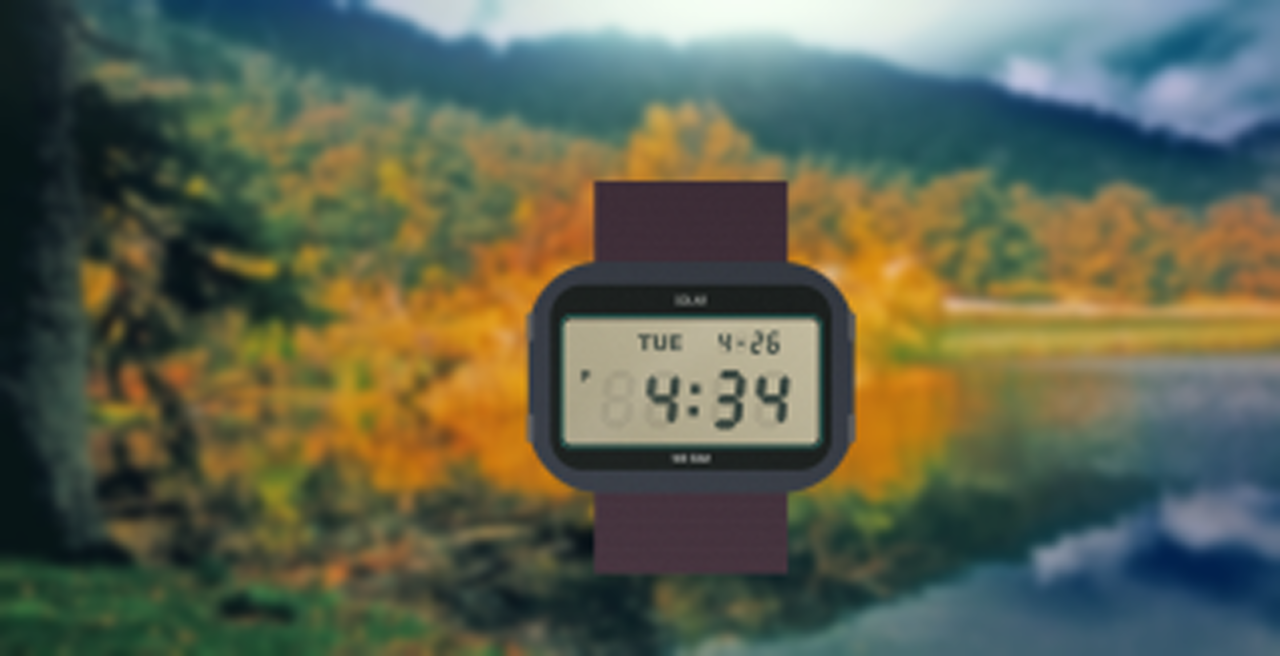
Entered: 4.34
